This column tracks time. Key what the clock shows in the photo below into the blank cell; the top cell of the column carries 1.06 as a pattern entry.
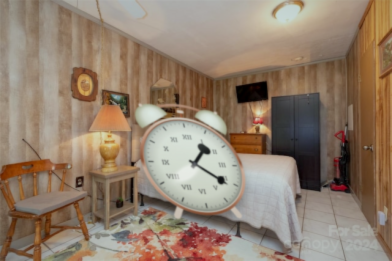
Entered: 1.21
